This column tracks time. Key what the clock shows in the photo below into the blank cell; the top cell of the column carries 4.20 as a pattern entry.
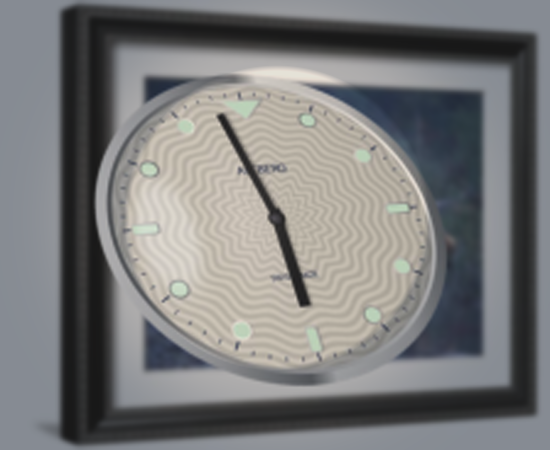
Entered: 5.58
